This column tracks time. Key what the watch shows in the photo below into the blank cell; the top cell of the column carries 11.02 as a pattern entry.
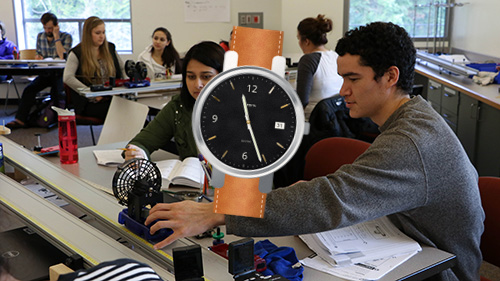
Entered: 11.26
